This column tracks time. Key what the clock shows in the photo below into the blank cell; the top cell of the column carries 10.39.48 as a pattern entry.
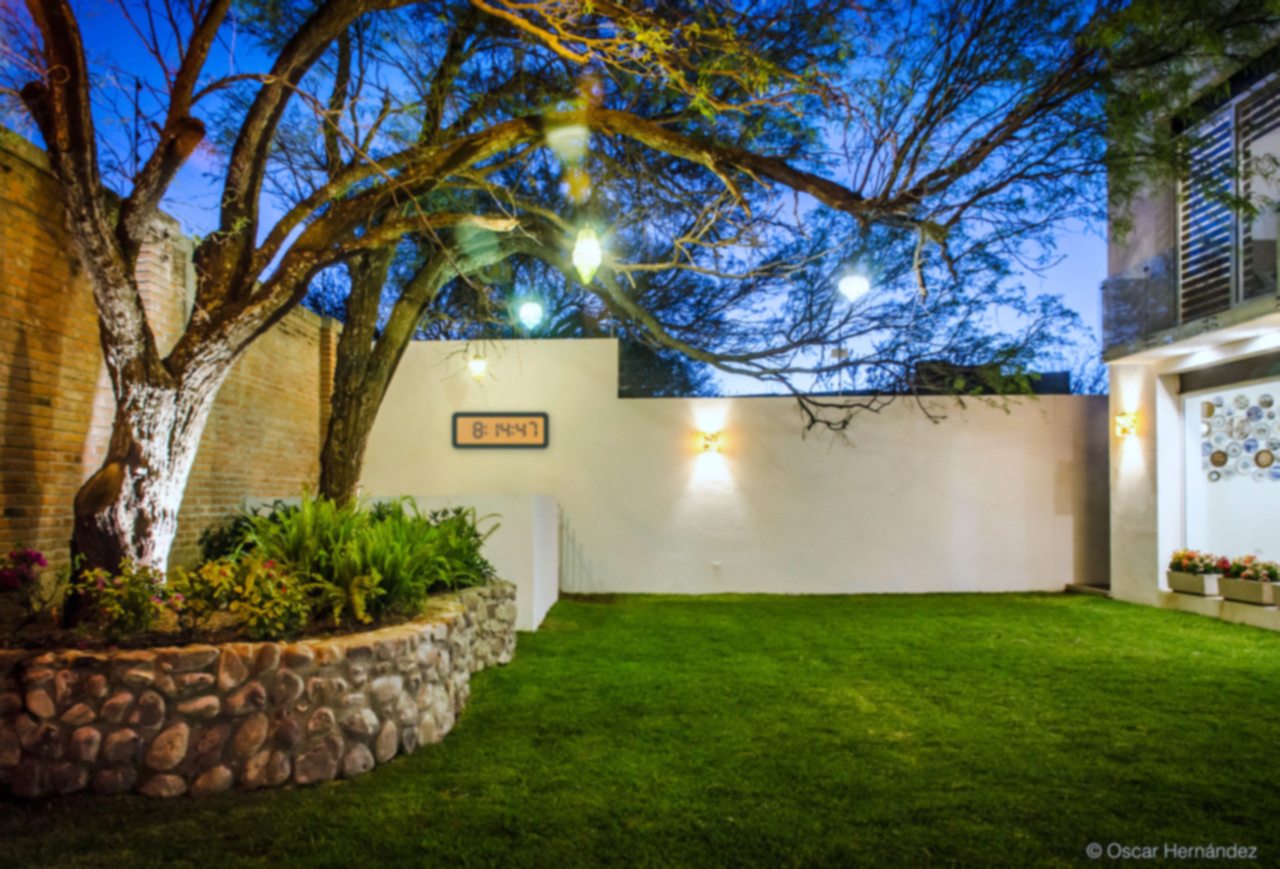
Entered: 8.14.47
